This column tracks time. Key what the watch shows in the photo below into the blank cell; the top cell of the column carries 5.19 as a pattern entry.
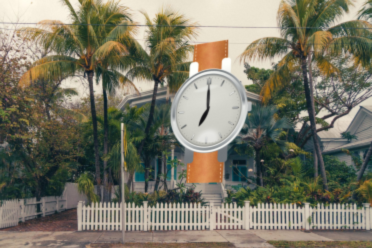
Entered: 7.00
